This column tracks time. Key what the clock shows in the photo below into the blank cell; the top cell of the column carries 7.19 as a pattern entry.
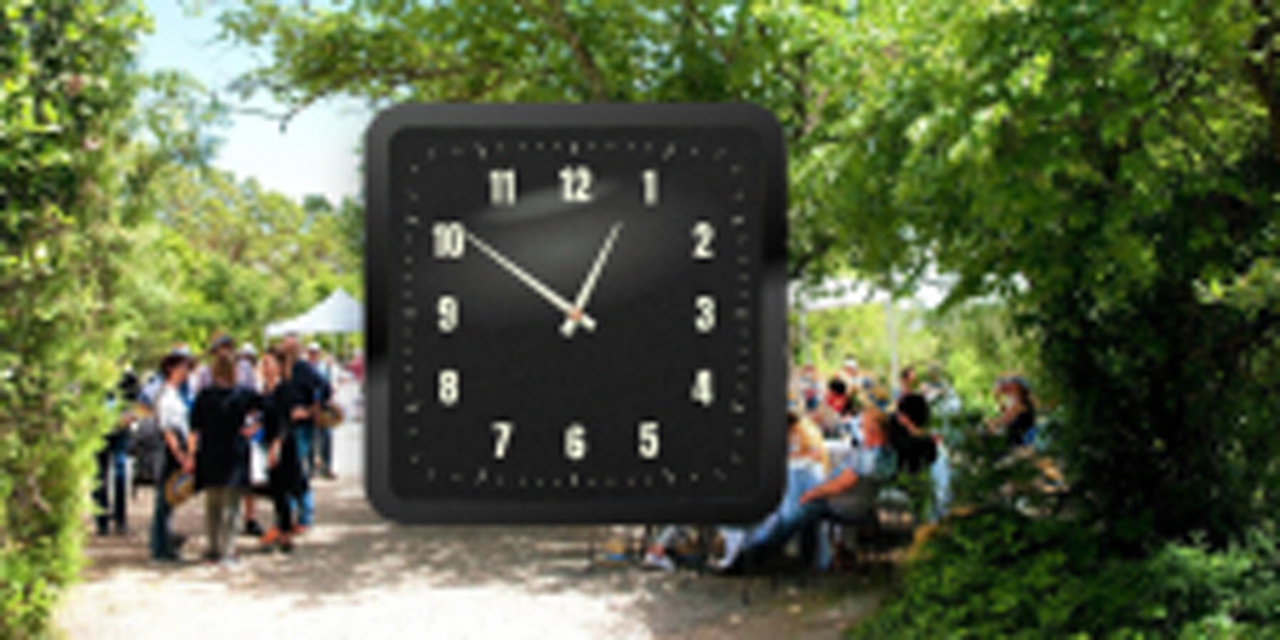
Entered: 12.51
